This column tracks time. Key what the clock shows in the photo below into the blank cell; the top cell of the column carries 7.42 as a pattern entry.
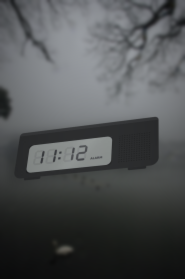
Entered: 11.12
